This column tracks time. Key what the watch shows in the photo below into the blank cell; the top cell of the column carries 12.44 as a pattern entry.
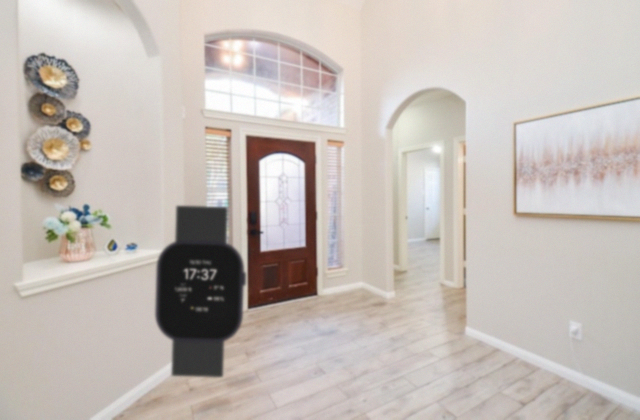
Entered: 17.37
